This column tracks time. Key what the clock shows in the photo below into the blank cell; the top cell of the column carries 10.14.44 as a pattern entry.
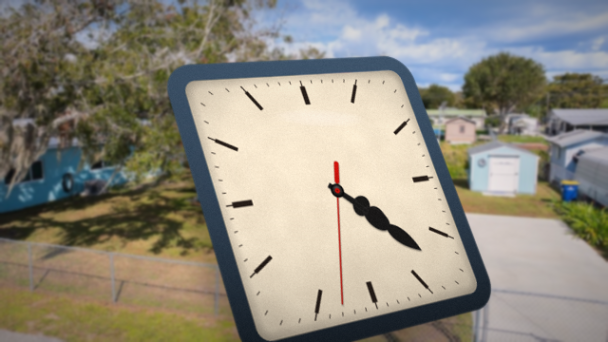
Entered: 4.22.33
